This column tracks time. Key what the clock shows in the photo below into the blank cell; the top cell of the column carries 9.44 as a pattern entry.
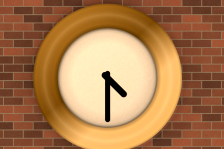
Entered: 4.30
